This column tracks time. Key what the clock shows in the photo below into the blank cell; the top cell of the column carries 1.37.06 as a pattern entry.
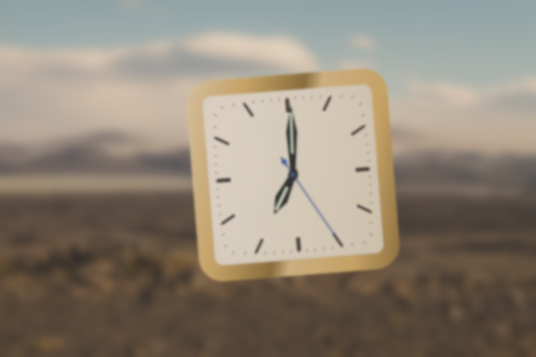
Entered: 7.00.25
